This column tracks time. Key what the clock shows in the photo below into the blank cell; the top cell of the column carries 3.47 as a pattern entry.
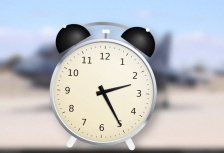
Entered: 2.25
